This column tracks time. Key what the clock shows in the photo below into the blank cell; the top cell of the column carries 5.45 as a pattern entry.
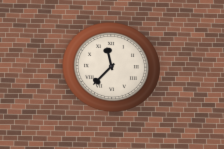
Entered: 11.37
